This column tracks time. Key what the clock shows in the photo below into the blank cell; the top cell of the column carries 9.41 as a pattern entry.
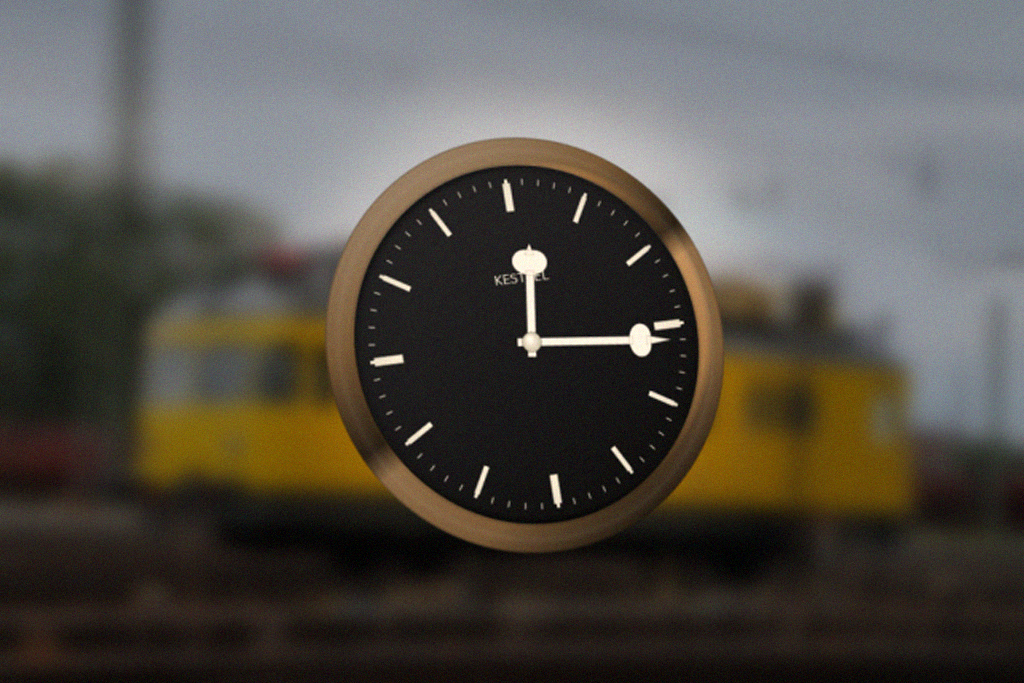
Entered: 12.16
